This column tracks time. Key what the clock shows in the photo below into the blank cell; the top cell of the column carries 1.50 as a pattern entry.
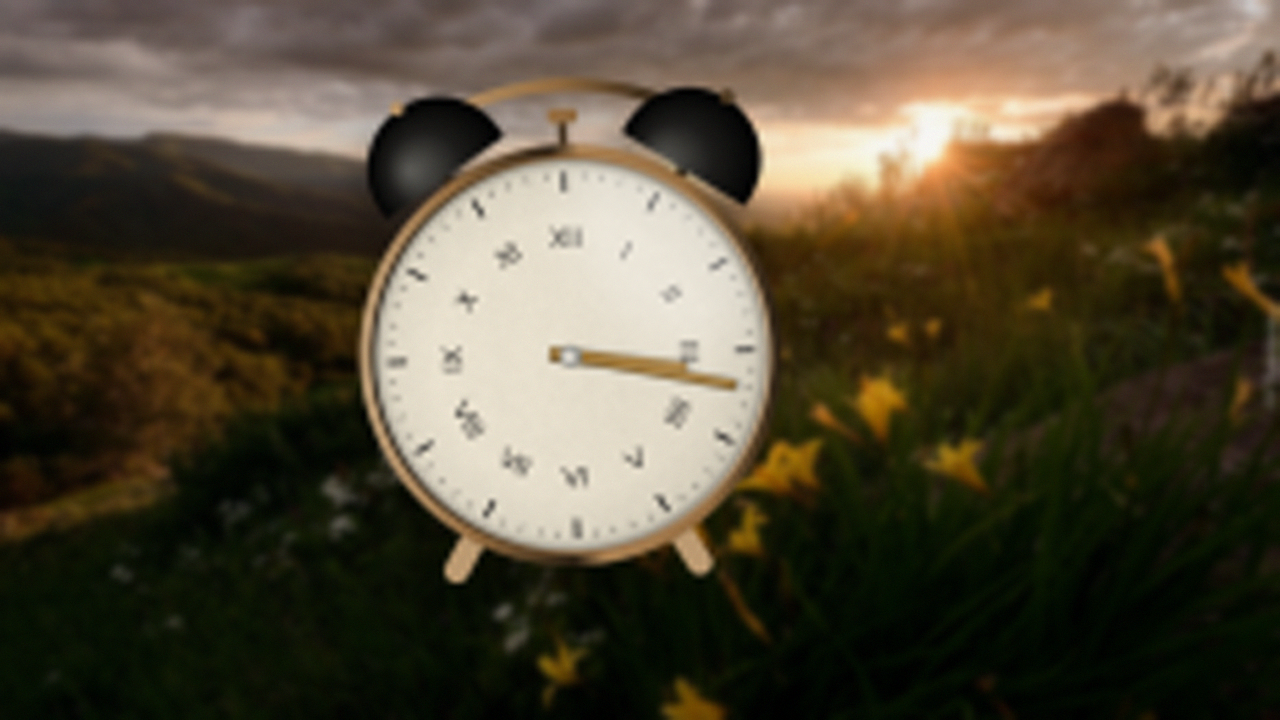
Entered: 3.17
